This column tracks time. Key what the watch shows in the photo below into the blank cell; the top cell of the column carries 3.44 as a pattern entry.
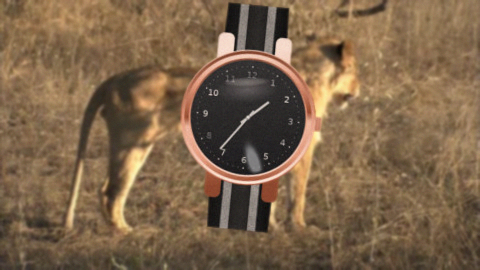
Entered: 1.36
